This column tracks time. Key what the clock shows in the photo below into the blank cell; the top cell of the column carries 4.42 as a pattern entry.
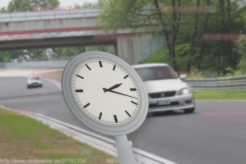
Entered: 2.18
